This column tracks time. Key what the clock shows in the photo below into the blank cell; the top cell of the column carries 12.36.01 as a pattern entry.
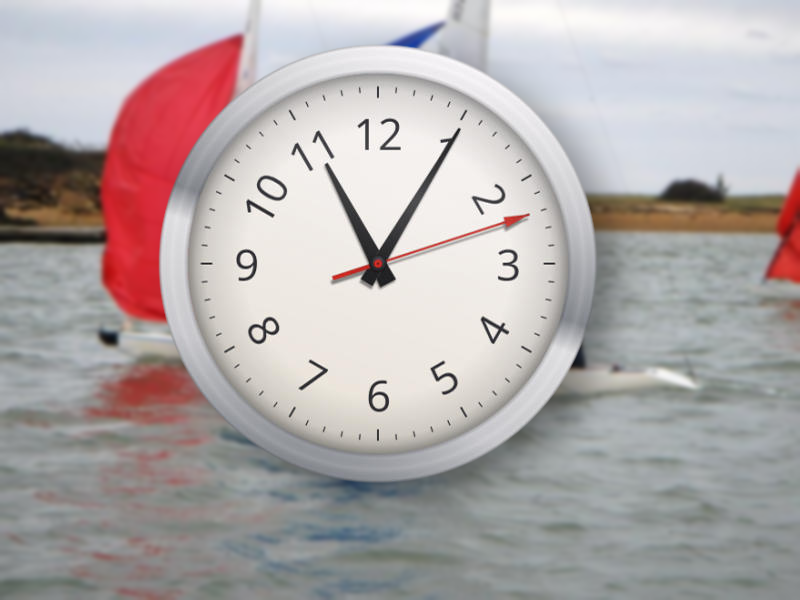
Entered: 11.05.12
